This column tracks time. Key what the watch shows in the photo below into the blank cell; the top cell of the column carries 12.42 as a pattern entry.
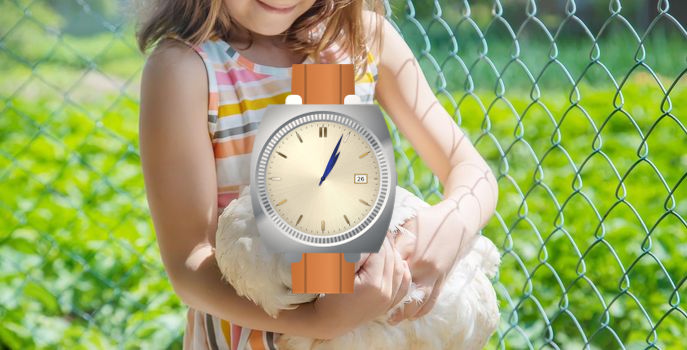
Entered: 1.04
